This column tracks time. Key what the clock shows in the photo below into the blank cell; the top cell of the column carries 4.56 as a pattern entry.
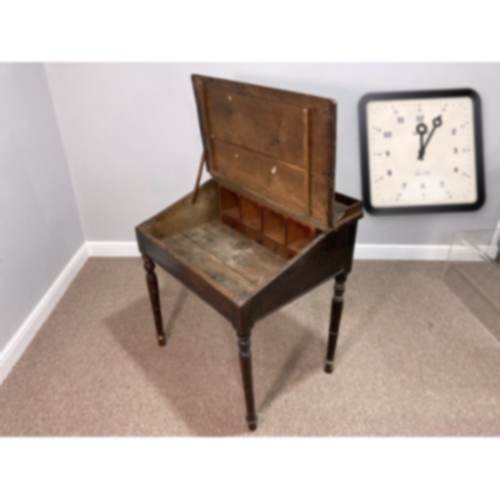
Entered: 12.05
